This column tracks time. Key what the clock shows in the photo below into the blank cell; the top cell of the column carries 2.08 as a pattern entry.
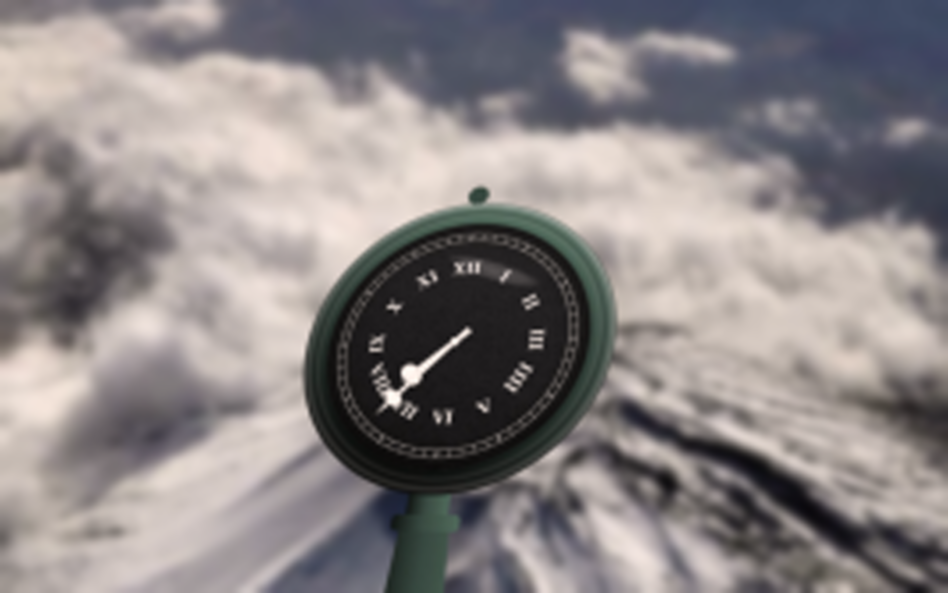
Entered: 7.37
